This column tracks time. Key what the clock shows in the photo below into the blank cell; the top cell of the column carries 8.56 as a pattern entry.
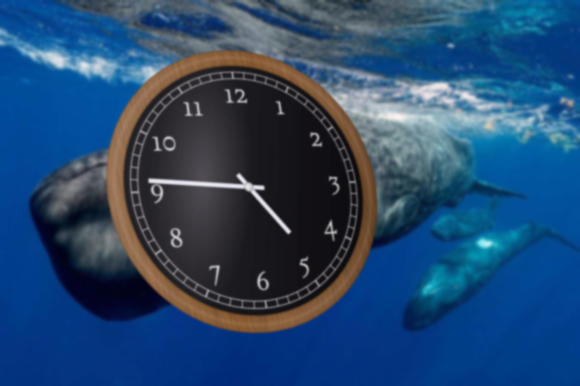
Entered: 4.46
